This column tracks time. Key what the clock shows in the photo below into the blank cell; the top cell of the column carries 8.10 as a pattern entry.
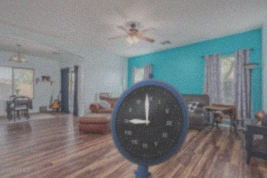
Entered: 8.59
